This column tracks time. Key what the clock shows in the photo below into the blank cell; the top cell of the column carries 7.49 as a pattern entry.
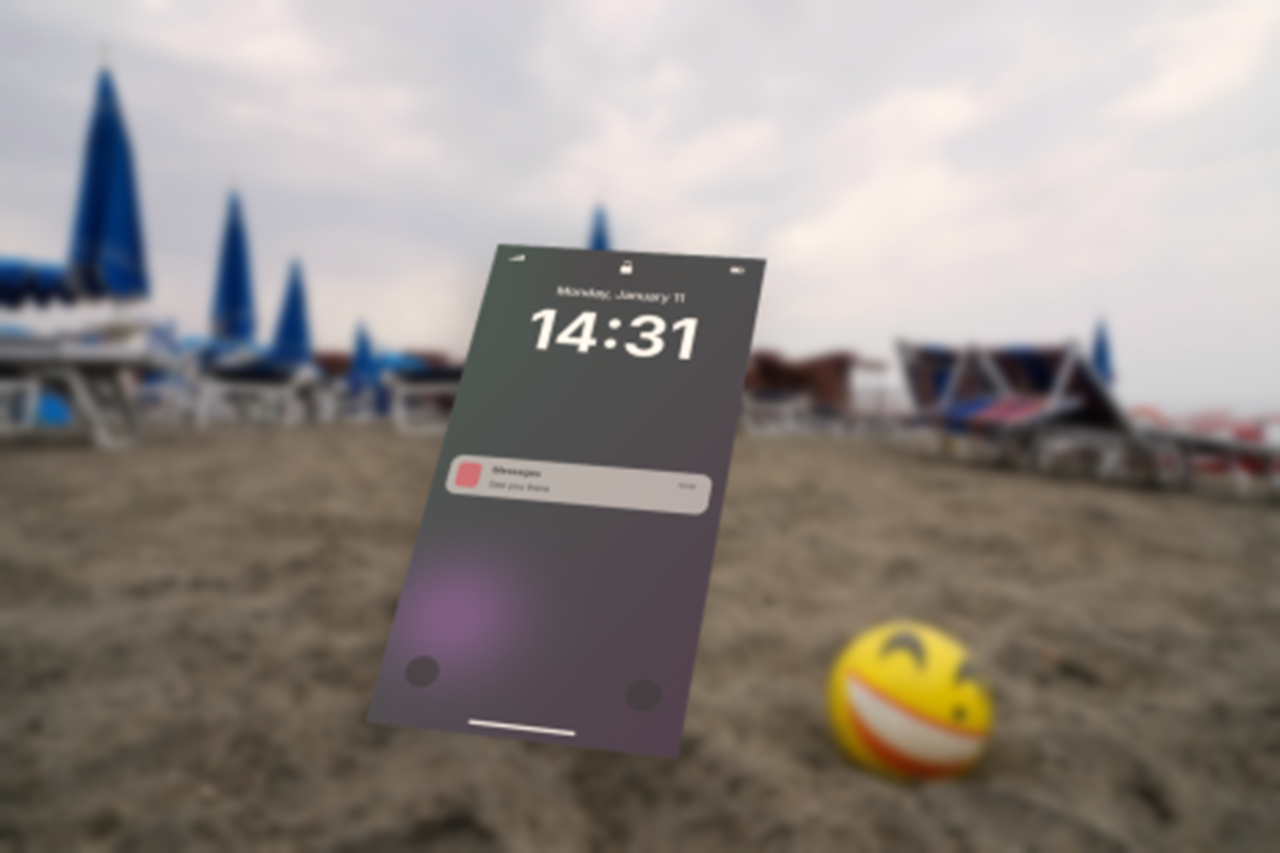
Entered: 14.31
